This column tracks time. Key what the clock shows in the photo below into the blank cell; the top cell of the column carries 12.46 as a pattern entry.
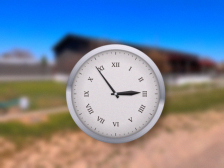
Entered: 2.54
